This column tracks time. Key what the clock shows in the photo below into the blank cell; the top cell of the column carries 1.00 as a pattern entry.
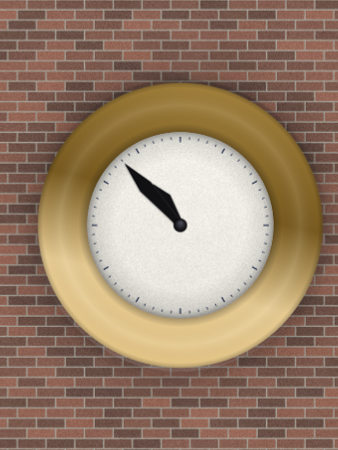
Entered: 10.53
